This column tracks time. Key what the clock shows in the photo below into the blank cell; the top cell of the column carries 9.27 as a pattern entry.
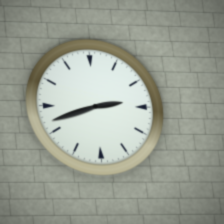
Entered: 2.42
